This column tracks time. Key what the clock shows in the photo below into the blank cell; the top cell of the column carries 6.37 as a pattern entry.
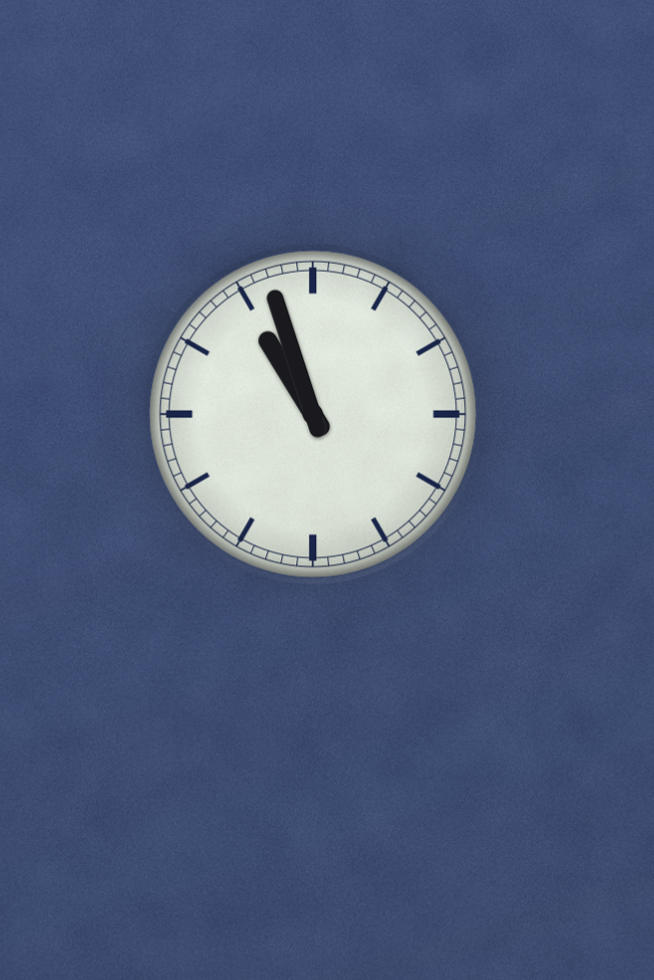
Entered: 10.57
